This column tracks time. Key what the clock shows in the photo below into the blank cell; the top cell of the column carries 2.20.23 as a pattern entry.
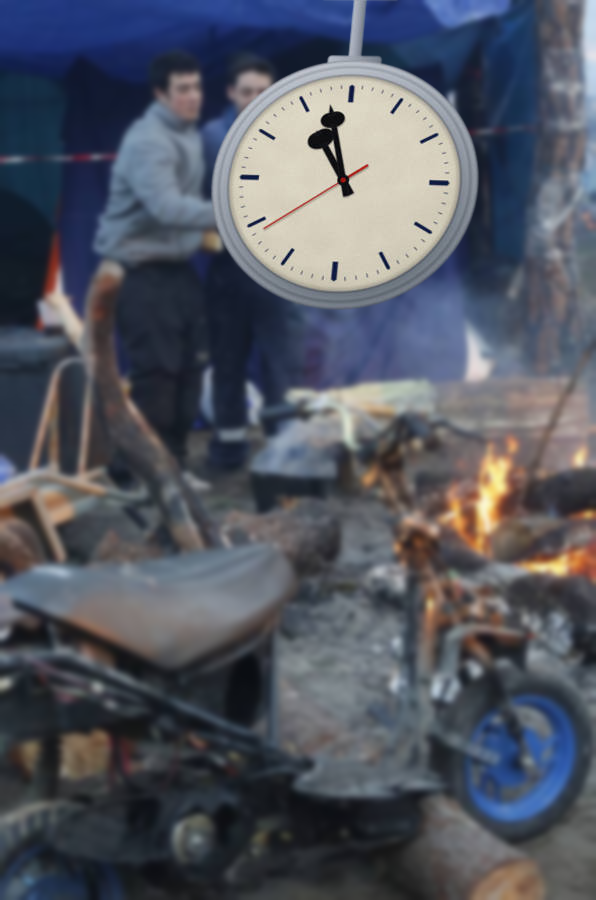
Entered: 10.57.39
